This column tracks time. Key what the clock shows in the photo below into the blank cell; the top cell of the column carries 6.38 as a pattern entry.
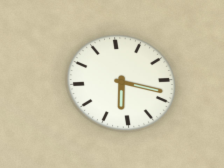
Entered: 6.18
